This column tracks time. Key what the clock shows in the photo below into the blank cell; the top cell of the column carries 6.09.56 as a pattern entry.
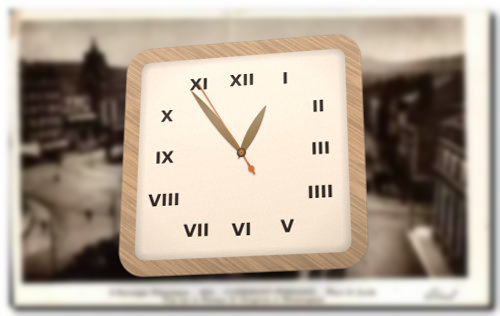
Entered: 12.53.55
